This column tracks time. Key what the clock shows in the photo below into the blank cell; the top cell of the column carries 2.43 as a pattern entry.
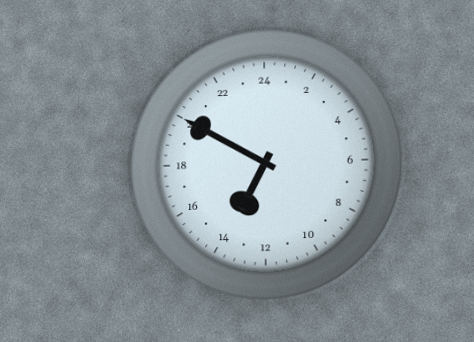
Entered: 13.50
